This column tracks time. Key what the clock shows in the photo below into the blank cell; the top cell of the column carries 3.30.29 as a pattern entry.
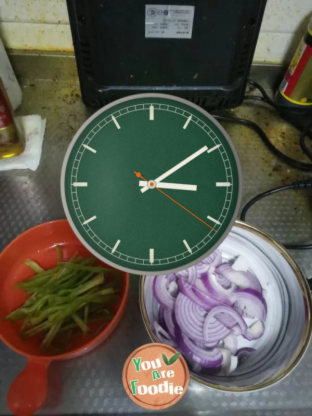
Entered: 3.09.21
